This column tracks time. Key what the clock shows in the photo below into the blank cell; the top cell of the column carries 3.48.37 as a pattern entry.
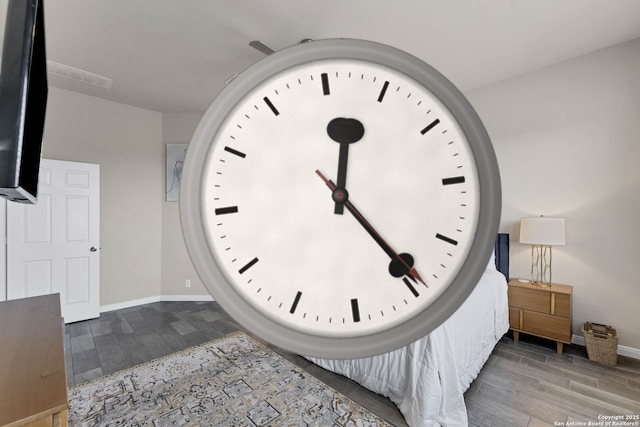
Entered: 12.24.24
